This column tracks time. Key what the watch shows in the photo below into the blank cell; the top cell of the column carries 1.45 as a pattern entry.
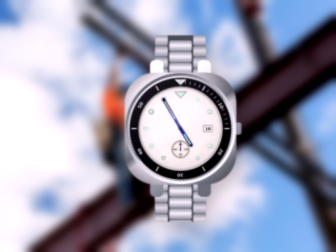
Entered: 4.55
